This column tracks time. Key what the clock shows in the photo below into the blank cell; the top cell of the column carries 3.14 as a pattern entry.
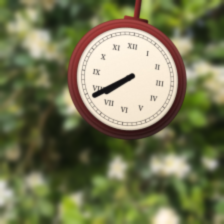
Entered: 7.39
